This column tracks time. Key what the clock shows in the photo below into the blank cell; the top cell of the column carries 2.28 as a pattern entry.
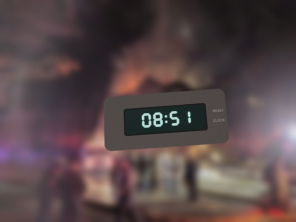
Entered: 8.51
